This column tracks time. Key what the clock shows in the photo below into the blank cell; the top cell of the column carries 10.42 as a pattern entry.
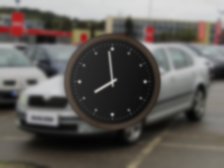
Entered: 7.59
